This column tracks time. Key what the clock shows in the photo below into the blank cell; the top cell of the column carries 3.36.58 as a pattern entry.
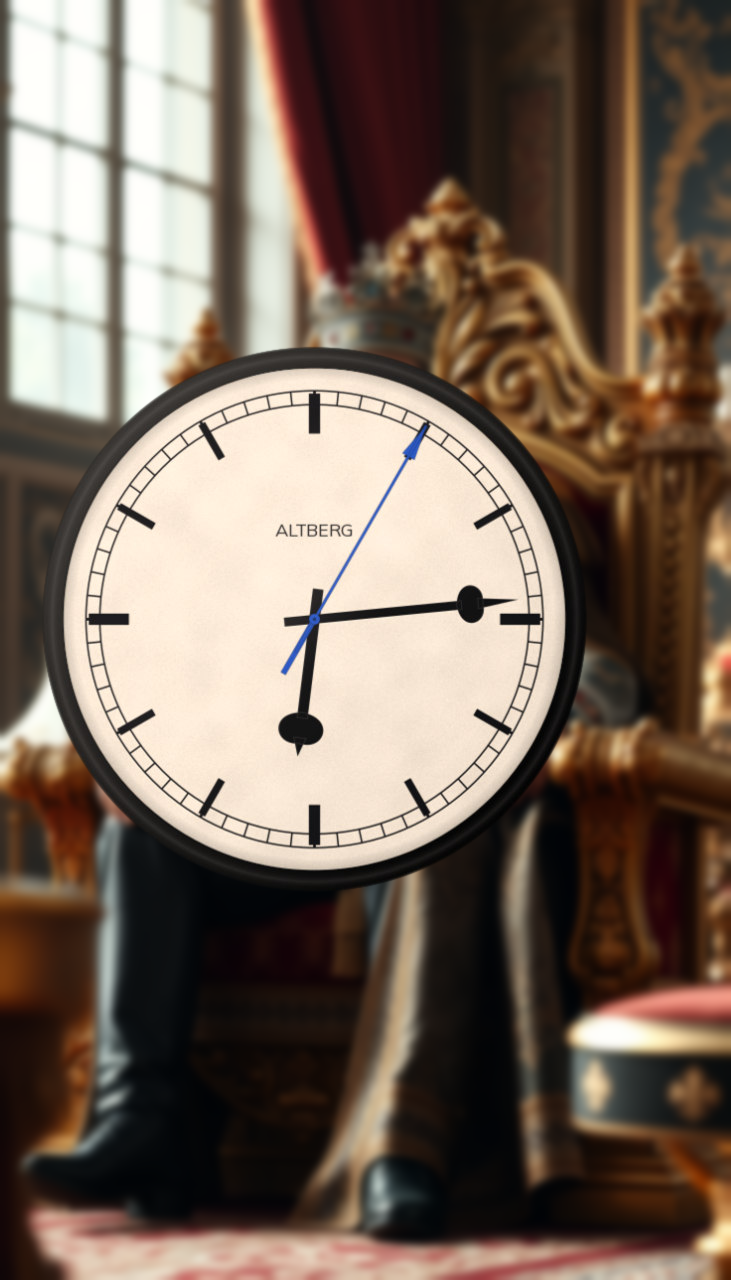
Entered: 6.14.05
